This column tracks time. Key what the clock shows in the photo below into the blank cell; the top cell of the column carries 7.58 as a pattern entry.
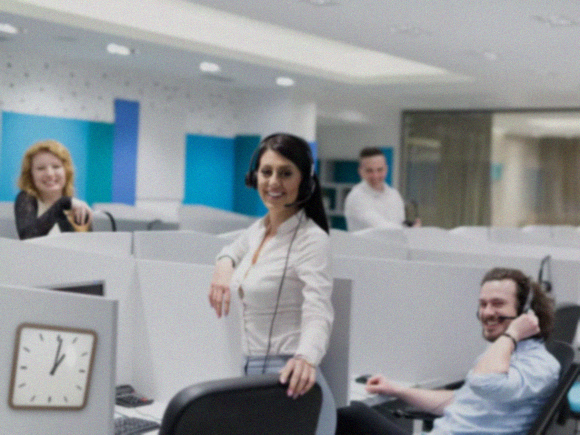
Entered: 1.01
